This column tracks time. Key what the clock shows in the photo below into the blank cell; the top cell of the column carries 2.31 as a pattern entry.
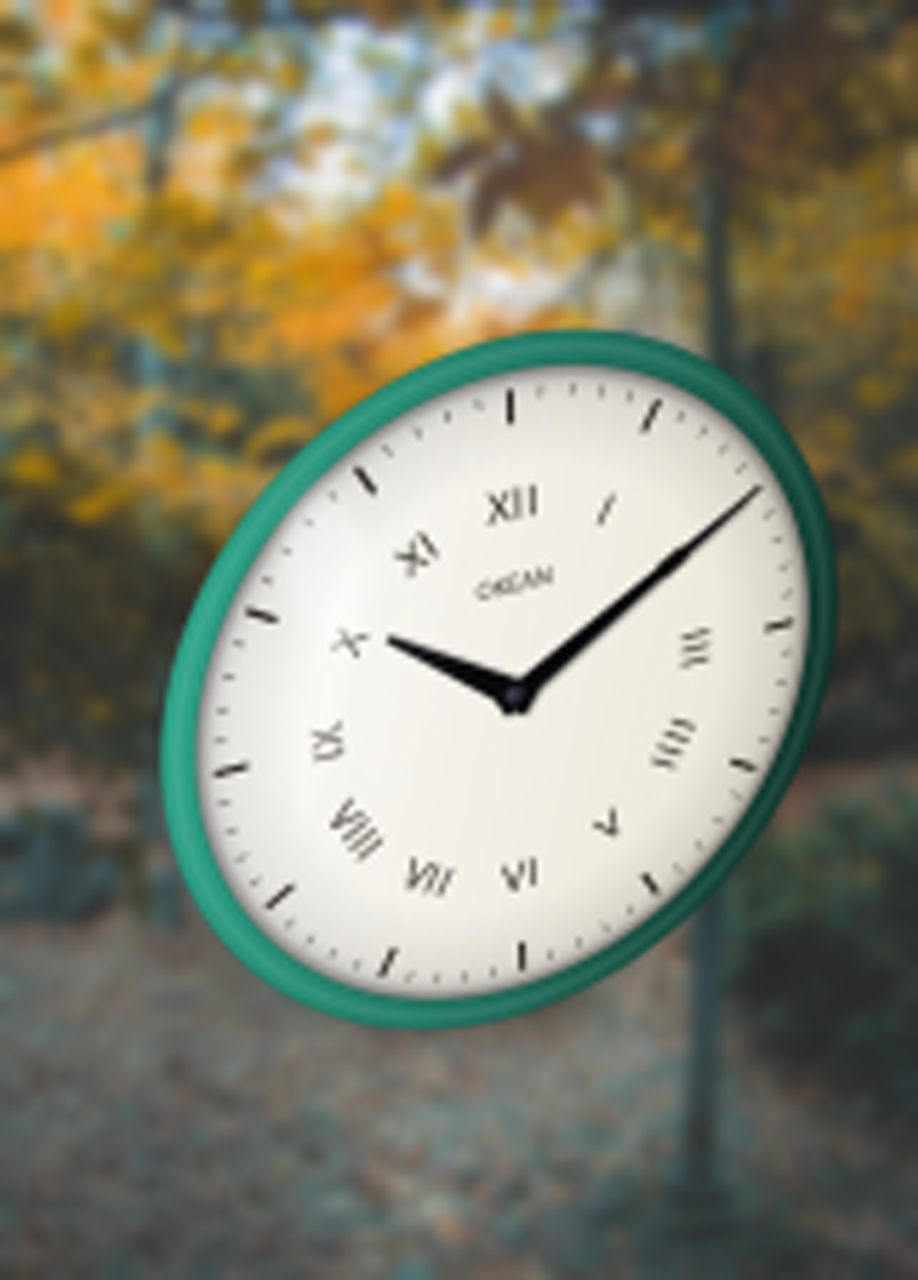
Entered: 10.10
